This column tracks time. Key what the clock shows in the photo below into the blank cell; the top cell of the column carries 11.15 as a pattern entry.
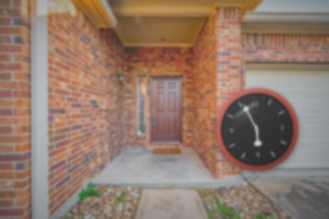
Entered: 5.56
